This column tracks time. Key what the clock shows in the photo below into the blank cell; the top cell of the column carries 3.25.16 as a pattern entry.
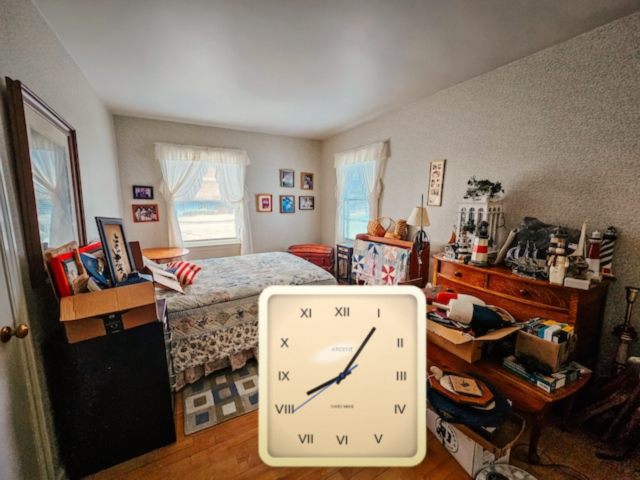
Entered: 8.05.39
